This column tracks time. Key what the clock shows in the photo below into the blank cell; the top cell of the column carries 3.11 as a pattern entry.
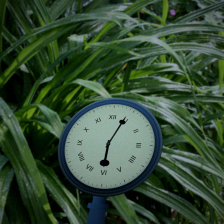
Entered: 6.04
